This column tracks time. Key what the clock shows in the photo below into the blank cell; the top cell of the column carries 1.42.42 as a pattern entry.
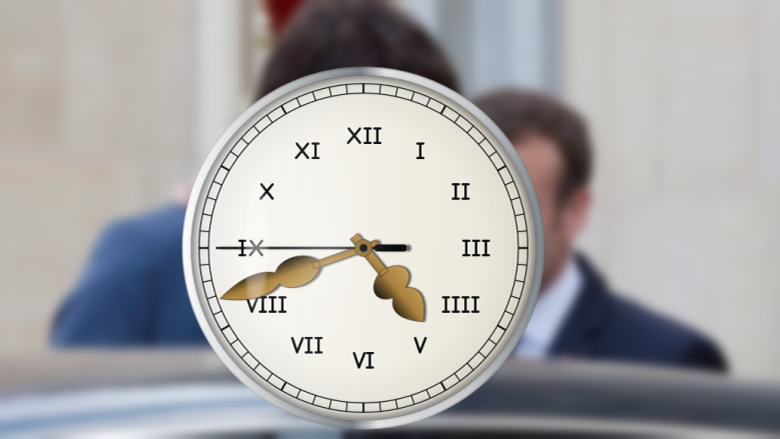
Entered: 4.41.45
